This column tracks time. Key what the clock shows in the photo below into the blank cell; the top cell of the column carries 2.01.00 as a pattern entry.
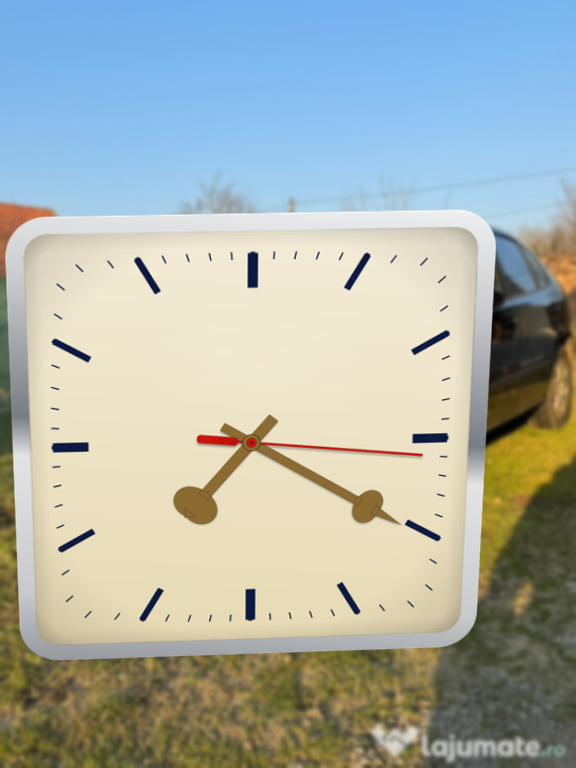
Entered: 7.20.16
